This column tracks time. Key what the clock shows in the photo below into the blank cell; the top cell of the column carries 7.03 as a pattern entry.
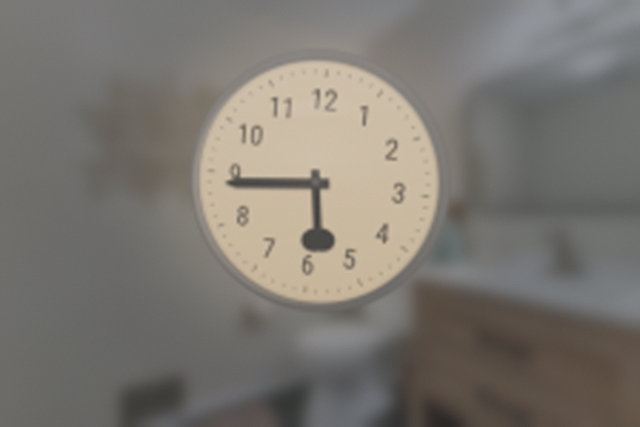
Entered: 5.44
